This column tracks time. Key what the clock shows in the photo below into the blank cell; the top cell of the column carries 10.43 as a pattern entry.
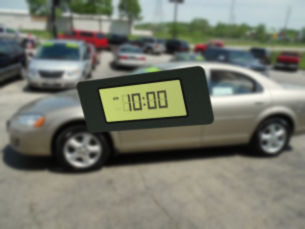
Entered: 10.00
